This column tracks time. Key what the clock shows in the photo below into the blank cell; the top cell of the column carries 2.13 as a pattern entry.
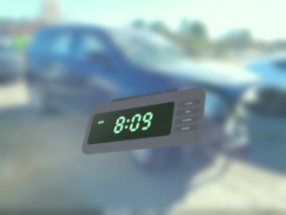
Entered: 8.09
